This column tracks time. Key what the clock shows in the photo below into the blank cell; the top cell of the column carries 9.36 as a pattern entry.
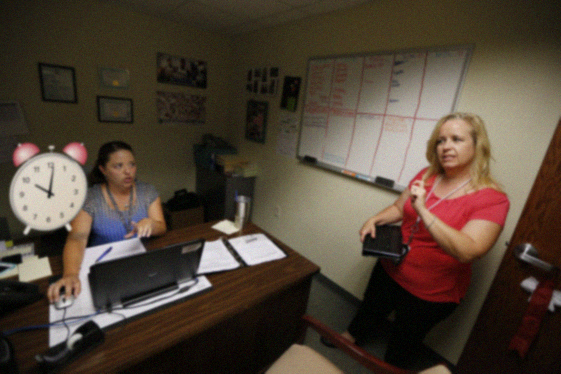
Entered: 10.01
